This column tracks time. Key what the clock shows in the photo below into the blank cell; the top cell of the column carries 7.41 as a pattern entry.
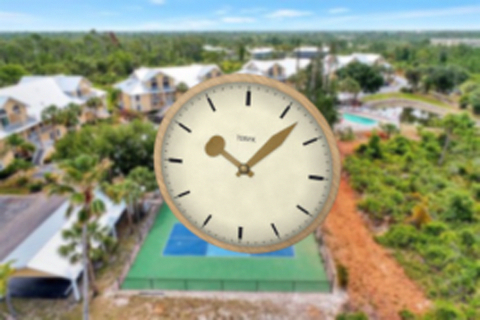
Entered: 10.07
